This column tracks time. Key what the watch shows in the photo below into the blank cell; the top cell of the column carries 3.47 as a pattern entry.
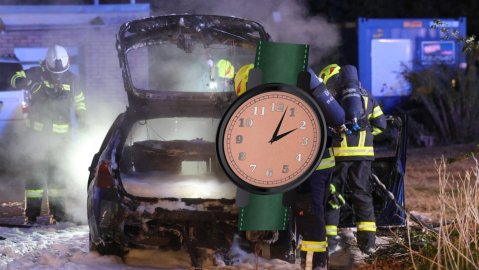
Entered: 2.03
